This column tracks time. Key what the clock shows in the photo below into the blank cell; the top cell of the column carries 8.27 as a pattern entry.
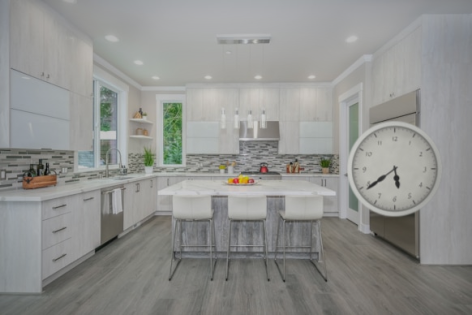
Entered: 5.39
